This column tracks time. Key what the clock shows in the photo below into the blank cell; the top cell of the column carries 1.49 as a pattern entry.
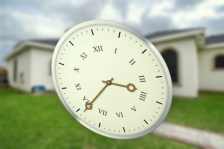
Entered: 3.39
